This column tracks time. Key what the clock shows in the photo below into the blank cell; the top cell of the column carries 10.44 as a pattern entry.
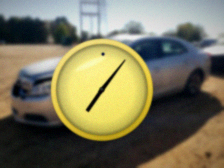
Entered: 7.06
